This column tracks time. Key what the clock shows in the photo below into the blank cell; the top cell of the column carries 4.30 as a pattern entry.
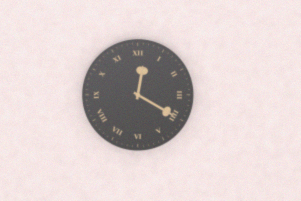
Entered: 12.20
